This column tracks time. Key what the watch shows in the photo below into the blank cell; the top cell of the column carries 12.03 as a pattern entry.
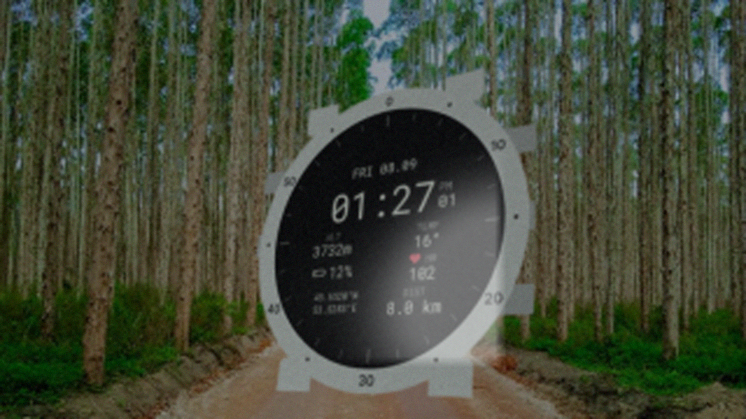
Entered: 1.27
